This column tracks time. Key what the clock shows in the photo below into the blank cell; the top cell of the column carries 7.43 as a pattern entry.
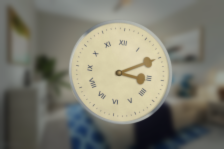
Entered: 3.10
